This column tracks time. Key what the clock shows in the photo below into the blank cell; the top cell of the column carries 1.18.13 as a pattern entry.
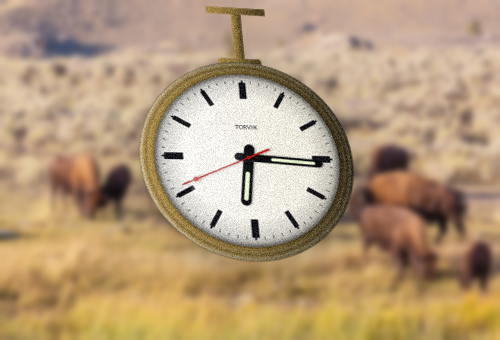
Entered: 6.15.41
